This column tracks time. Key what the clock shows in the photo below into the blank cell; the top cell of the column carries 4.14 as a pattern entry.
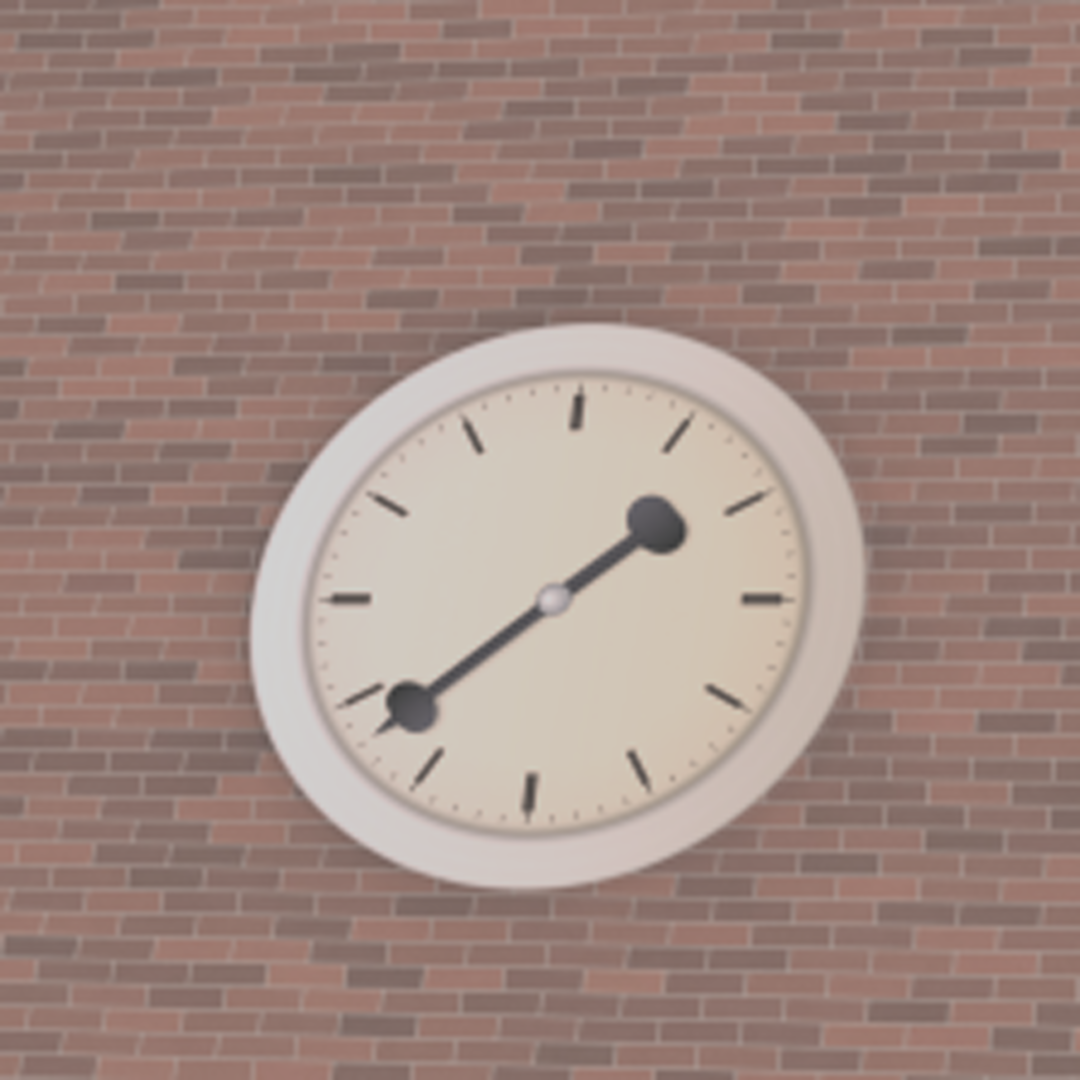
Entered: 1.38
